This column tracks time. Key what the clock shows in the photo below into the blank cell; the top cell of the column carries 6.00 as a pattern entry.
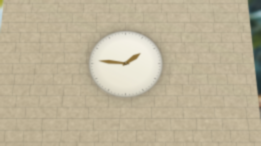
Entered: 1.46
